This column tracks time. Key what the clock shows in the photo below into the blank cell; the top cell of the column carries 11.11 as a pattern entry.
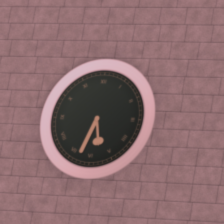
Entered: 5.33
